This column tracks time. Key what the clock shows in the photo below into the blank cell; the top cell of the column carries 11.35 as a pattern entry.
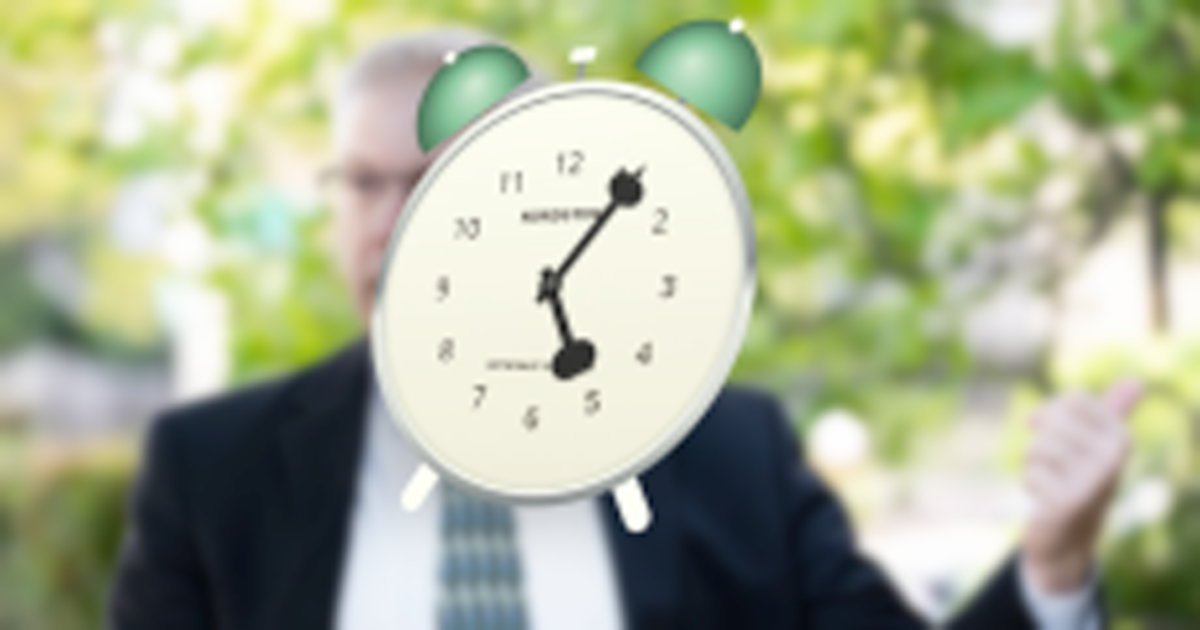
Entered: 5.06
